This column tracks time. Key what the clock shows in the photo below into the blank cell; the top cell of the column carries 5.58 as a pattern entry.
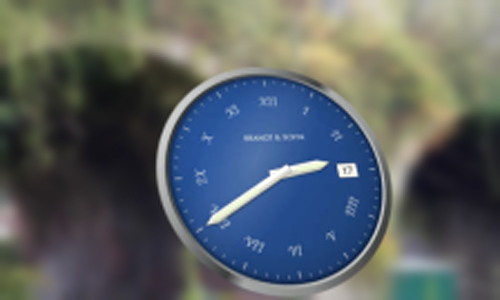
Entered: 2.40
